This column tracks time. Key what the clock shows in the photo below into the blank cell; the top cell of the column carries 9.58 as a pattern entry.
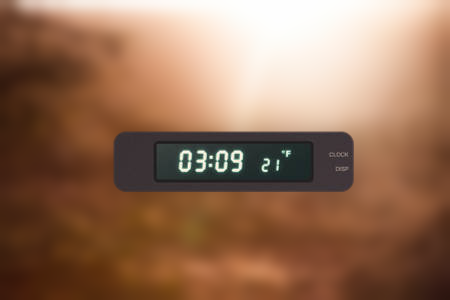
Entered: 3.09
